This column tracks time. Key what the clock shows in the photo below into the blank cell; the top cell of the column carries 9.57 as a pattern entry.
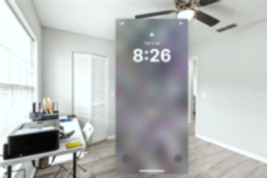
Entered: 8.26
